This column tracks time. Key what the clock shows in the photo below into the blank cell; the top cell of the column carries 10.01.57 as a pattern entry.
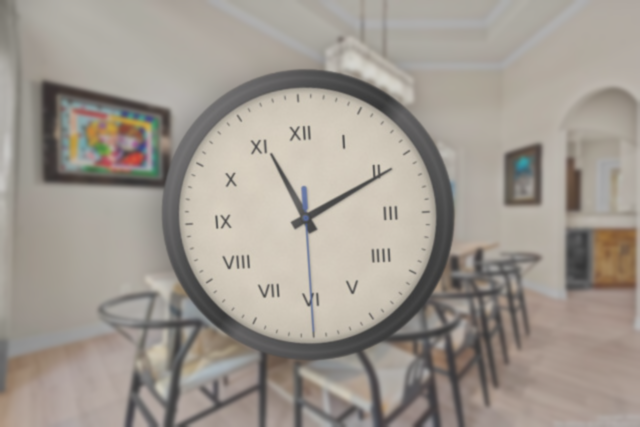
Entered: 11.10.30
